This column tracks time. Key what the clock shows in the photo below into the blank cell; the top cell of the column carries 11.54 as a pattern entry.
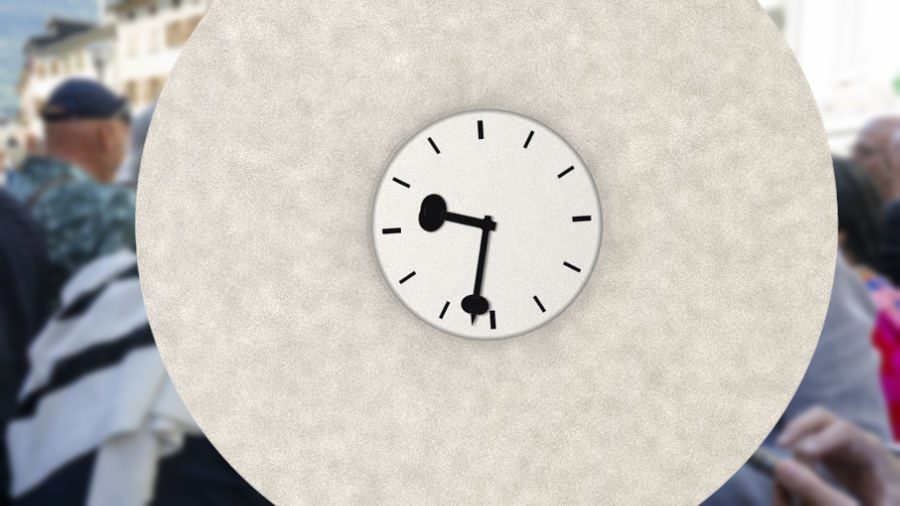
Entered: 9.32
